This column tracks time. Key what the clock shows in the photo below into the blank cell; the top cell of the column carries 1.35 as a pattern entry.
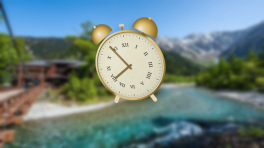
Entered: 7.54
